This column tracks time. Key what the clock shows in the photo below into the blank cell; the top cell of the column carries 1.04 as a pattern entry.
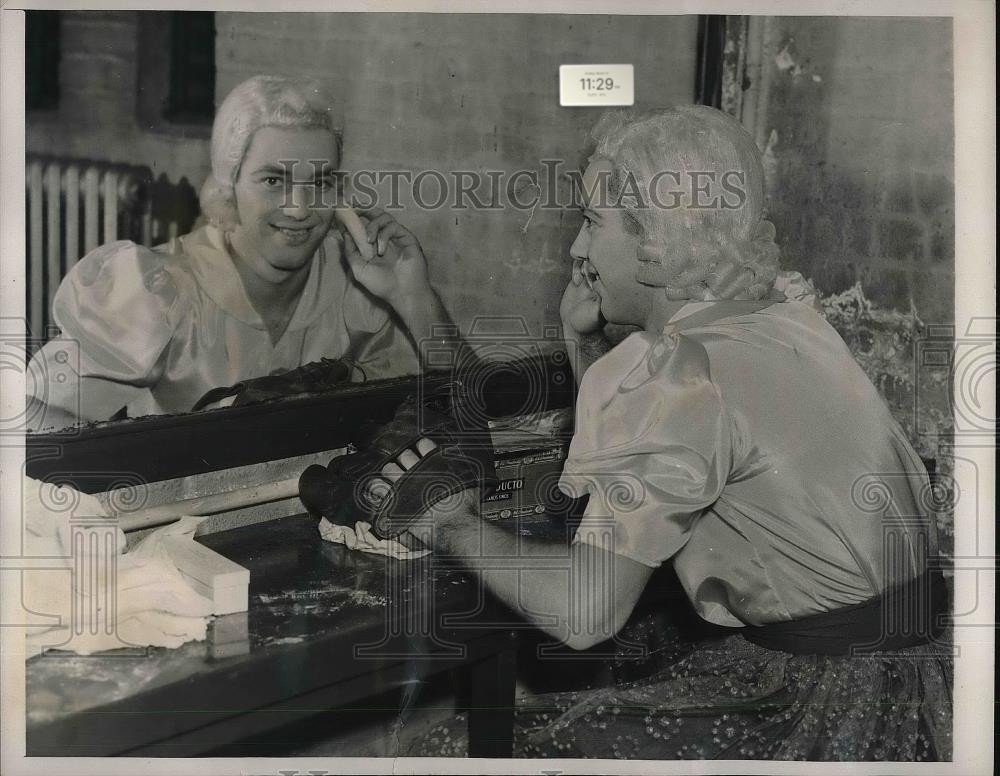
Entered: 11.29
